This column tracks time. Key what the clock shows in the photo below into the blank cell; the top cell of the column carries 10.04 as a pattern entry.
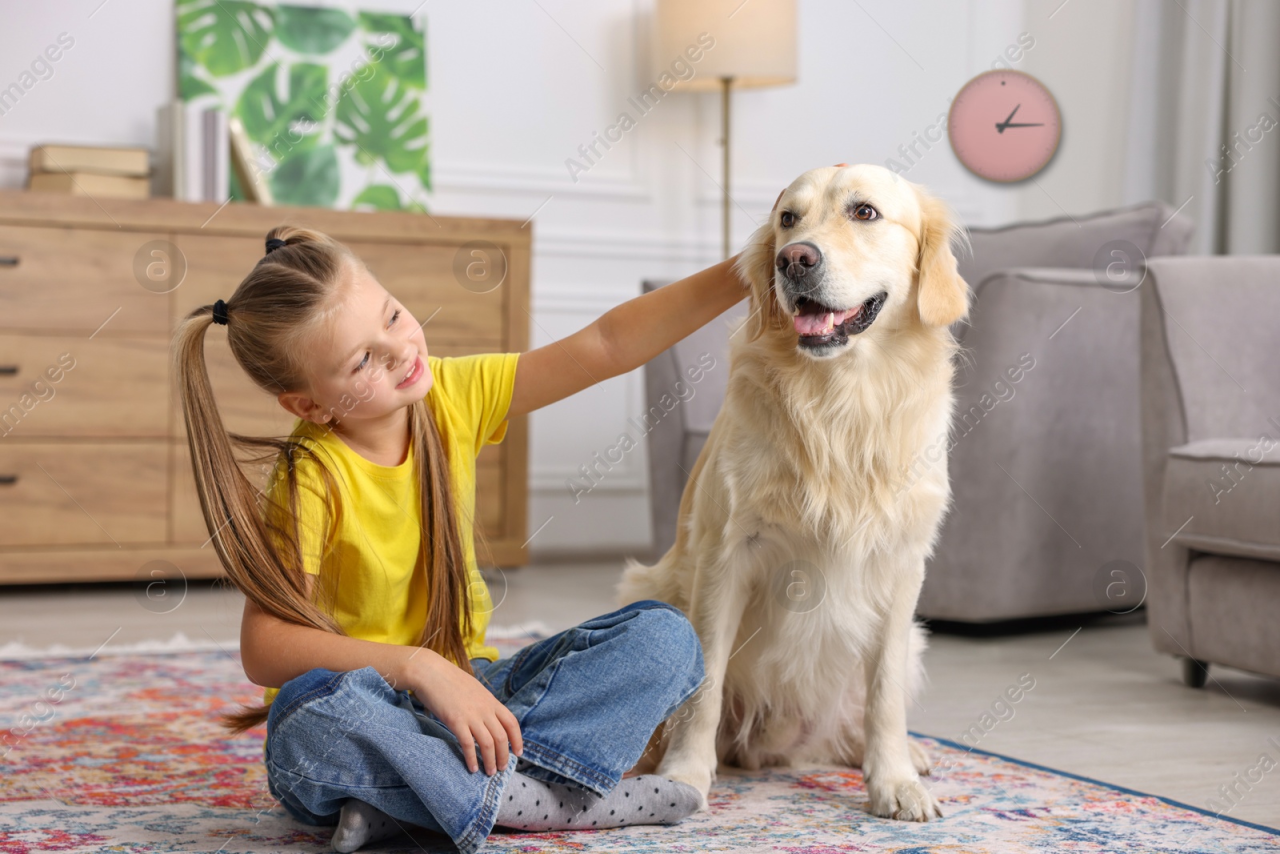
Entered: 1.15
